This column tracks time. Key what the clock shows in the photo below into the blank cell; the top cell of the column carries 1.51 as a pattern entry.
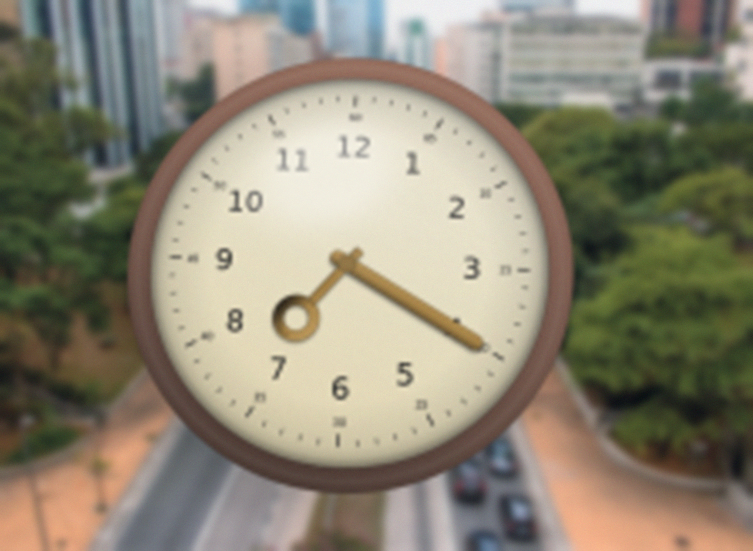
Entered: 7.20
